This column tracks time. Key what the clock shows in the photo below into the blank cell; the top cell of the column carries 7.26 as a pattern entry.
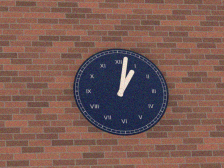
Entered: 1.02
